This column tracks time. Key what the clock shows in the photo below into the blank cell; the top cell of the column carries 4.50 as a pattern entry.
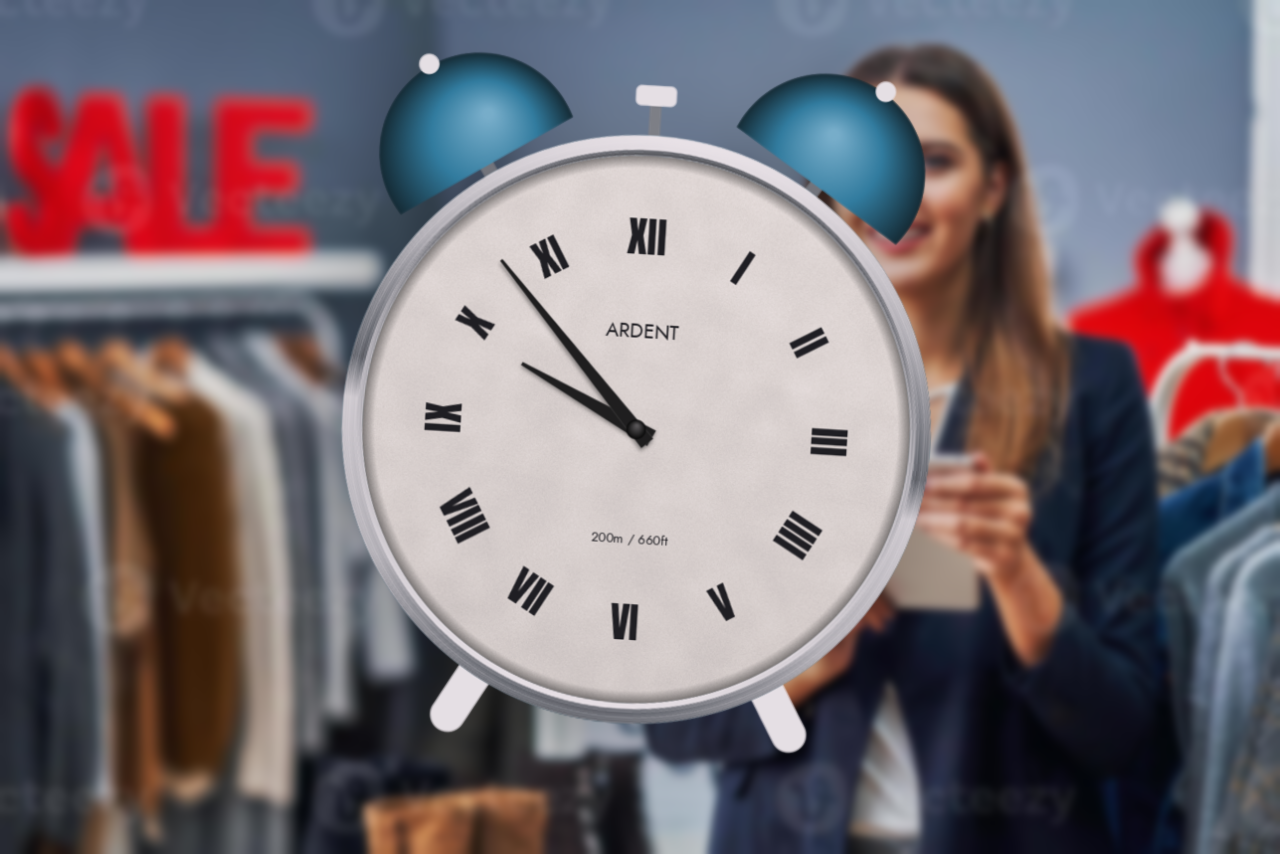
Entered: 9.53
